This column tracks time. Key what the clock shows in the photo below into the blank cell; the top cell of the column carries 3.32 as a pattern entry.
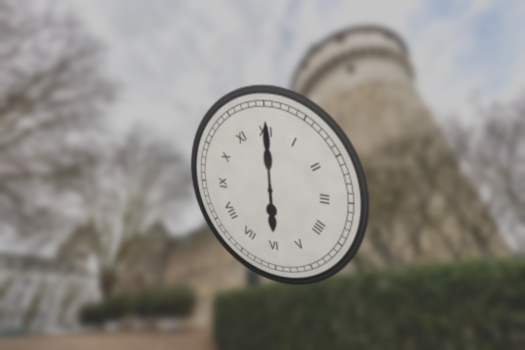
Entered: 6.00
